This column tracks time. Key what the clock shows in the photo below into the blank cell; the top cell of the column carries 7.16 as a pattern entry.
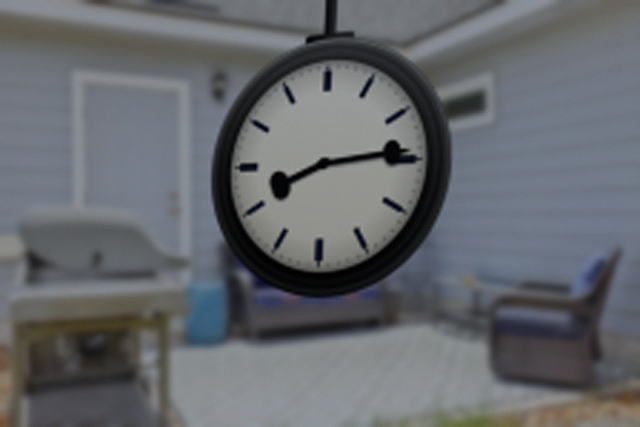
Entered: 8.14
